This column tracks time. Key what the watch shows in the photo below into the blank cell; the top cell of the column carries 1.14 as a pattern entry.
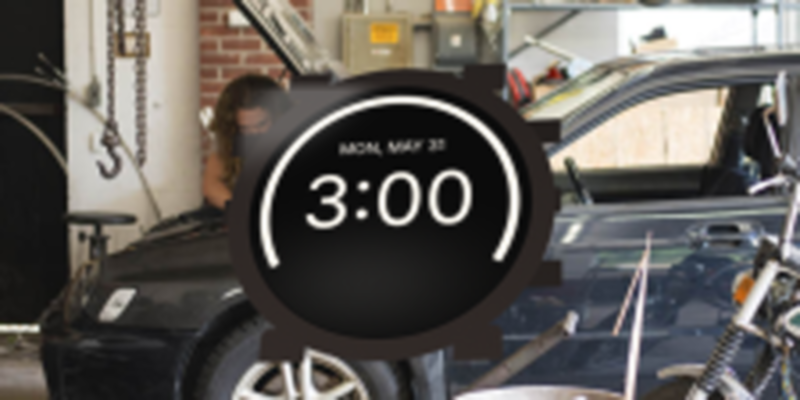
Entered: 3.00
